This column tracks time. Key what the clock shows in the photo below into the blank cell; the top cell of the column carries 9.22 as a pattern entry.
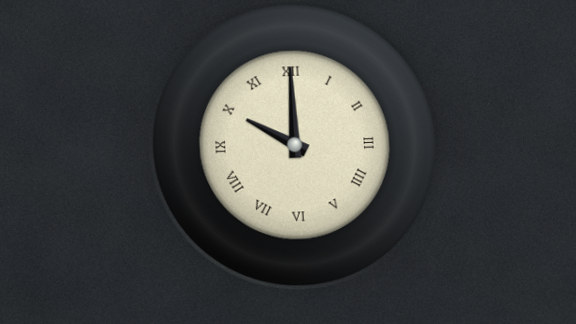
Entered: 10.00
